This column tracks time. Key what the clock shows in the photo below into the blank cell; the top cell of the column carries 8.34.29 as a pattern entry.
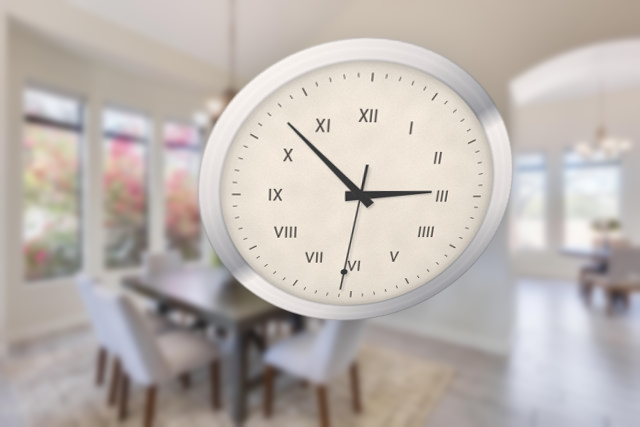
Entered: 2.52.31
